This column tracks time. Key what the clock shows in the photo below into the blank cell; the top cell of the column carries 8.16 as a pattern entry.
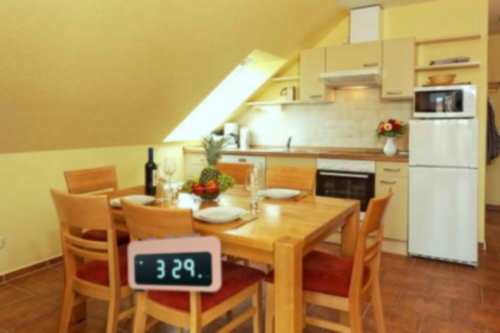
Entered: 3.29
